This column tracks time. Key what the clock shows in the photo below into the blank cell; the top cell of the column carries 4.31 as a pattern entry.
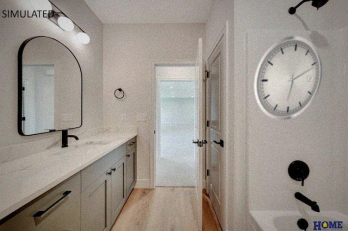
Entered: 6.11
